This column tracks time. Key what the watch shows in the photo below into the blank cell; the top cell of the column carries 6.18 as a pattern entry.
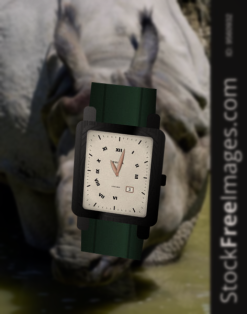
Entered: 11.02
